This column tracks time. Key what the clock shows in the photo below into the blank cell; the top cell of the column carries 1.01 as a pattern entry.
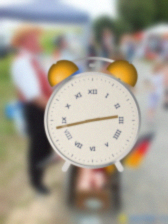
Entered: 2.43
